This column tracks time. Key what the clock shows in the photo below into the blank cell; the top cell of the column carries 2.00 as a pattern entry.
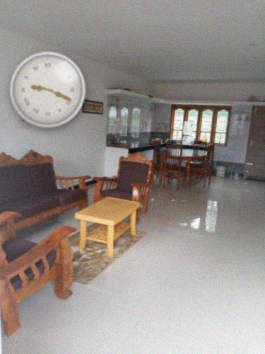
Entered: 9.19
